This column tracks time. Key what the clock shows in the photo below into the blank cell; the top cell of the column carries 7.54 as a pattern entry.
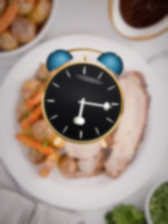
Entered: 6.16
